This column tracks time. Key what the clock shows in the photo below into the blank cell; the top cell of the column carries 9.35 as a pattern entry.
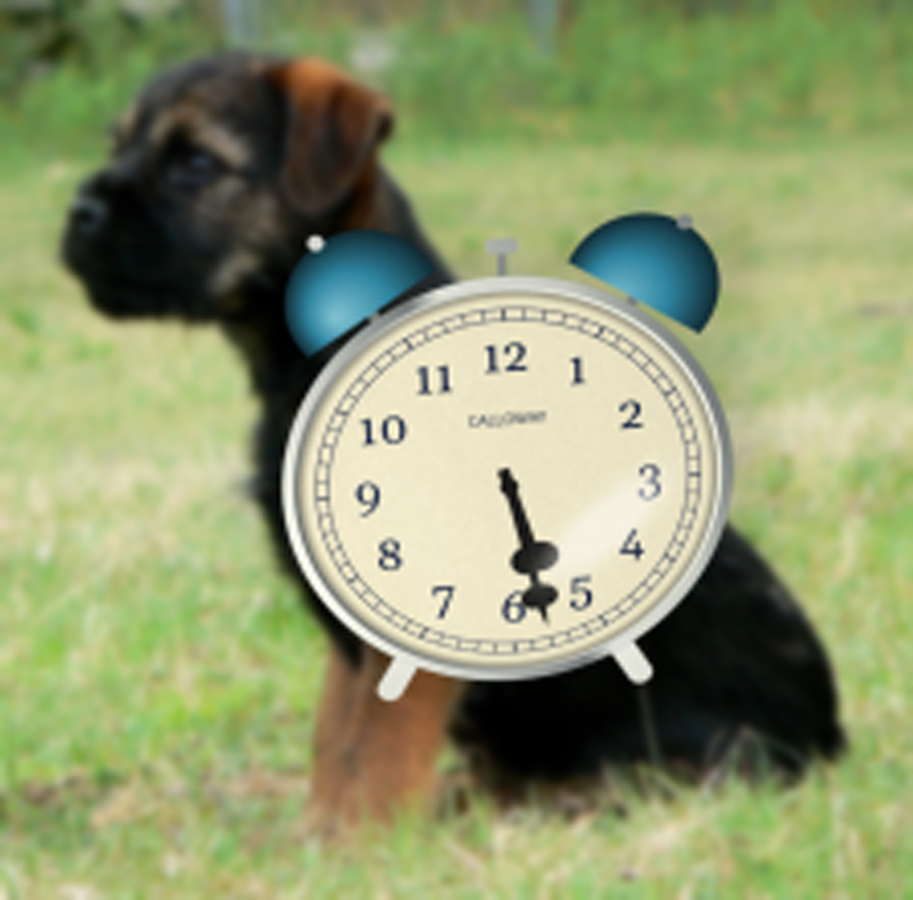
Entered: 5.28
